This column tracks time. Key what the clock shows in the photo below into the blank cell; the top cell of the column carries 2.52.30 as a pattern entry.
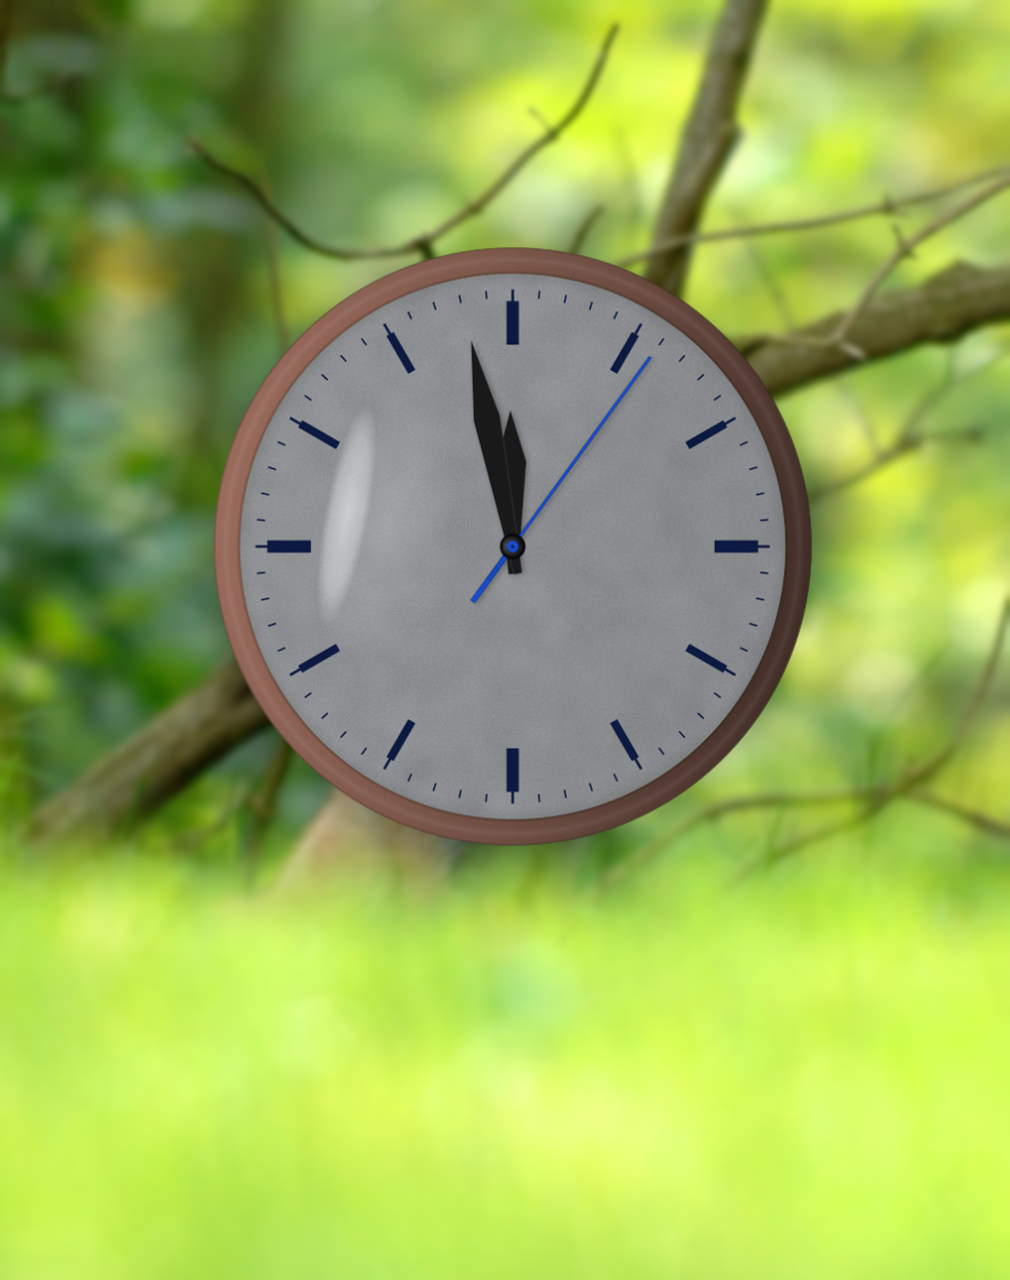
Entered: 11.58.06
